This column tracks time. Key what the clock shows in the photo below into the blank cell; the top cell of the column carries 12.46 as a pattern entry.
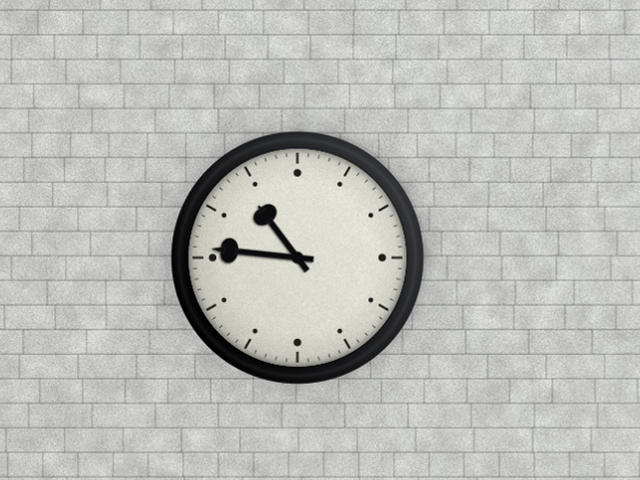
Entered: 10.46
